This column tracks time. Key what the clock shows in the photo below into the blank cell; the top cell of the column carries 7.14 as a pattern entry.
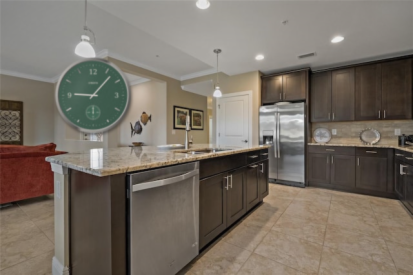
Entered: 9.07
